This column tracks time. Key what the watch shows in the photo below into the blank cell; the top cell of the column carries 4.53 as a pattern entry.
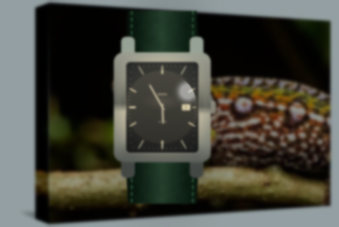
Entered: 5.55
